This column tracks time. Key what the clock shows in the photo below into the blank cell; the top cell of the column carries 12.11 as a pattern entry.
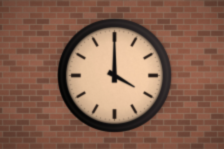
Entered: 4.00
